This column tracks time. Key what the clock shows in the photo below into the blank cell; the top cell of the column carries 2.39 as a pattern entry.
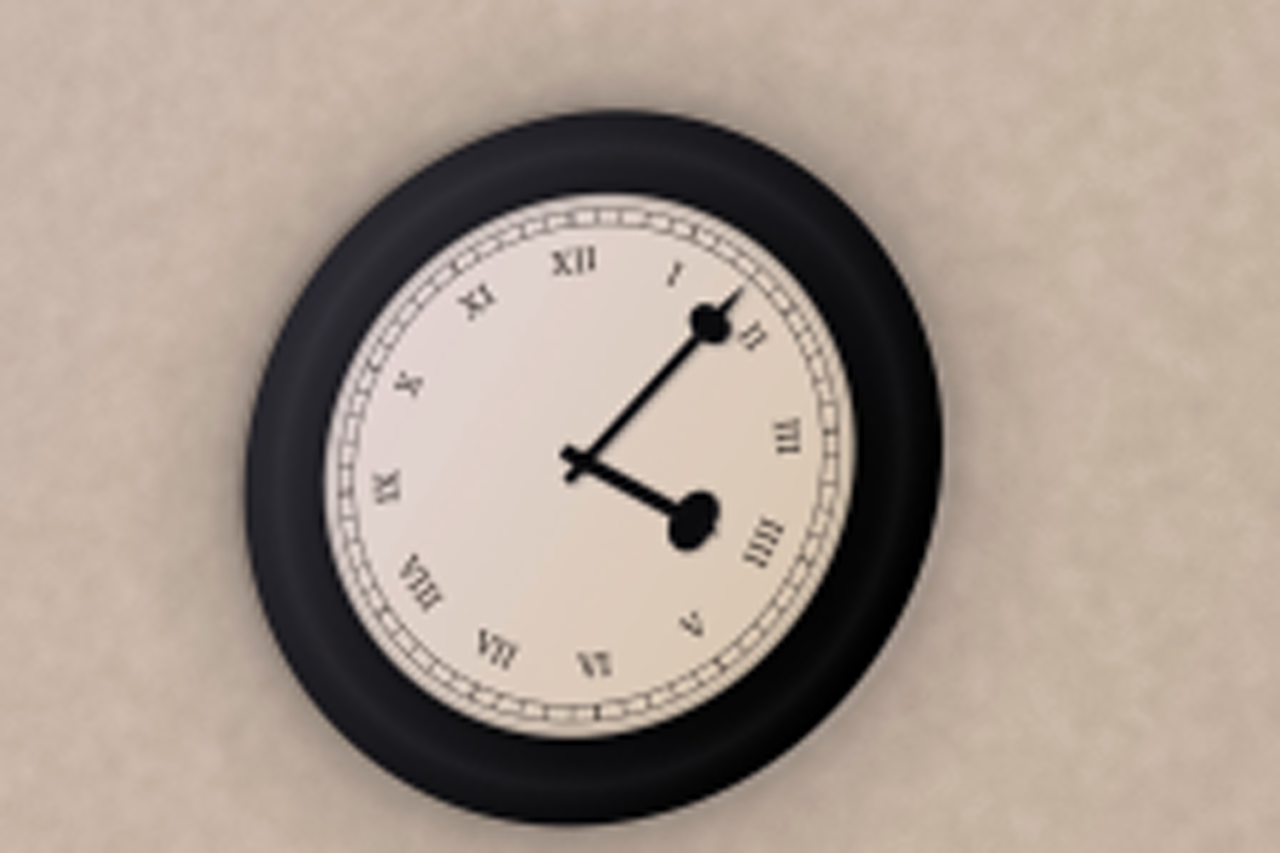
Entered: 4.08
